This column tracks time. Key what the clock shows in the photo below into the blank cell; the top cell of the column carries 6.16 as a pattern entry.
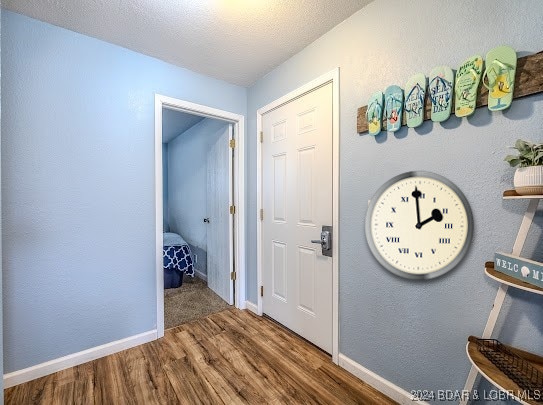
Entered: 1.59
